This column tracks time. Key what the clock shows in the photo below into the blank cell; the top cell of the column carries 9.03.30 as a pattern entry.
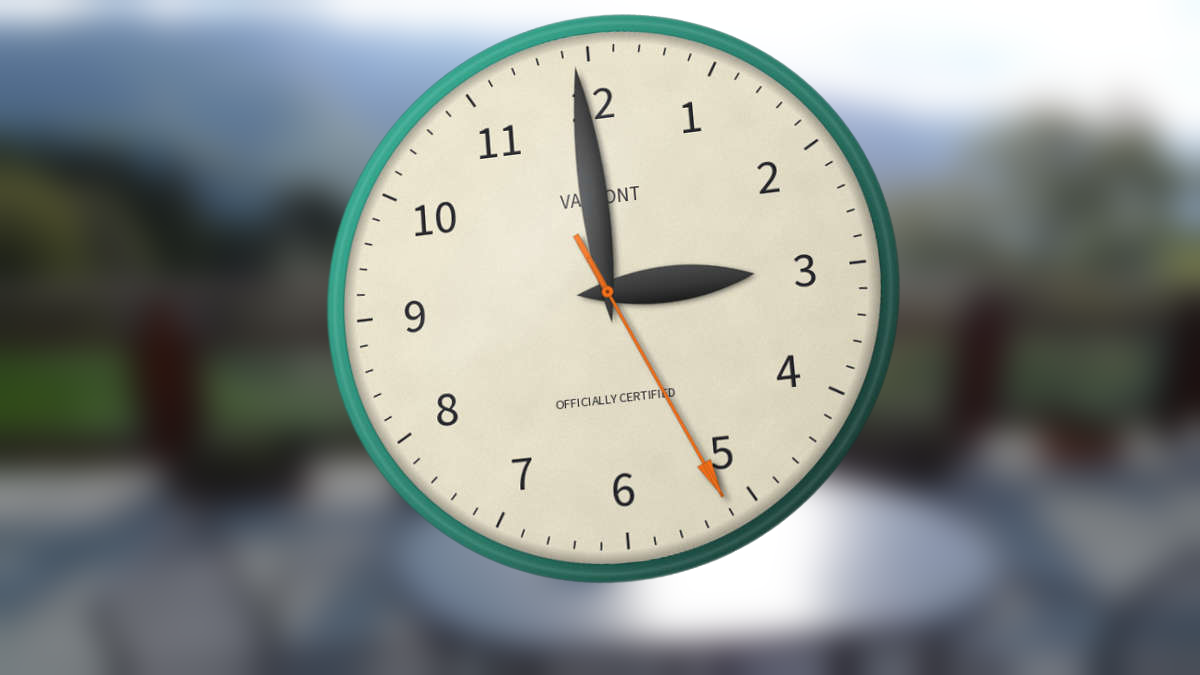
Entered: 2.59.26
